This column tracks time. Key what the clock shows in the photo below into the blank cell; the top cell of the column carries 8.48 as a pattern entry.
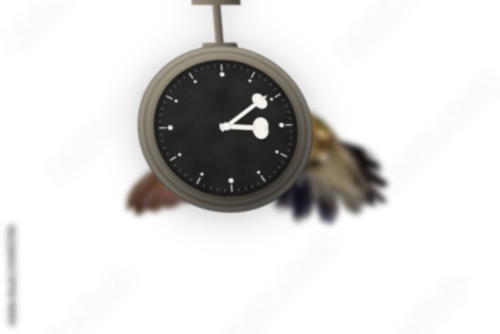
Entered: 3.09
